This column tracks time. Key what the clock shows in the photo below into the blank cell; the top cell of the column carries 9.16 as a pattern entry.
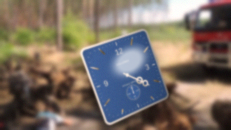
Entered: 4.22
